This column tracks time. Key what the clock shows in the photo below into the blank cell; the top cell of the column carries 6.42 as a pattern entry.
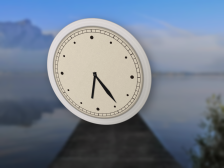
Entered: 6.24
